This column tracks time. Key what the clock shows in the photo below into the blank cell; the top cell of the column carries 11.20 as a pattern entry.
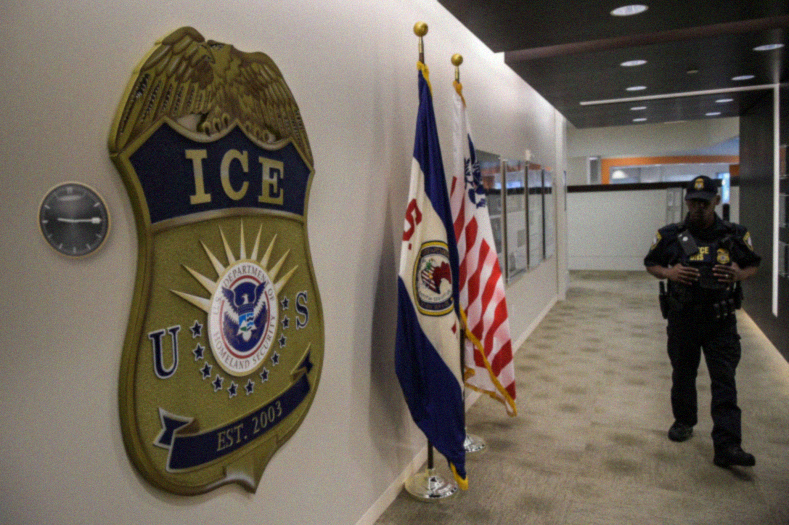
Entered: 9.15
